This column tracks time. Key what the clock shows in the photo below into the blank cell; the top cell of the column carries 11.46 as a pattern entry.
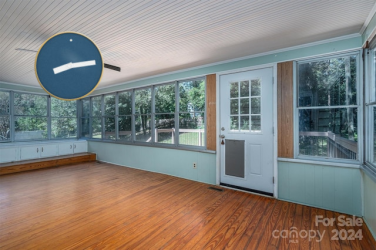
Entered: 8.13
